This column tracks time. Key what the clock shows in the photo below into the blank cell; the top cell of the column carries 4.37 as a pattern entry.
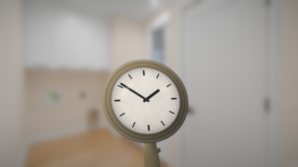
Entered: 1.51
